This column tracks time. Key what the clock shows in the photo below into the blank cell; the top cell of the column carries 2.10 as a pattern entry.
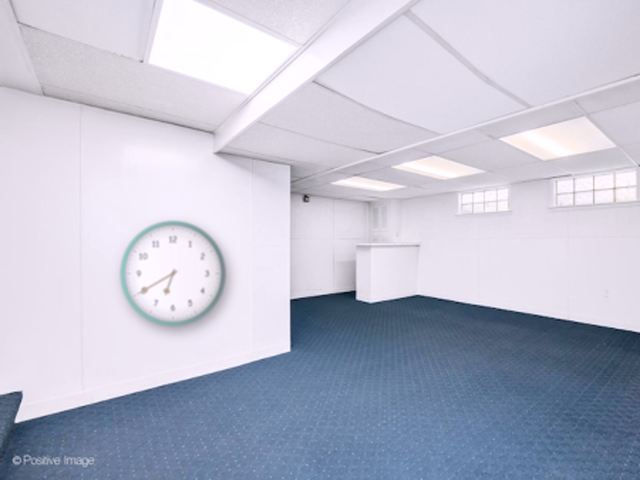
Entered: 6.40
